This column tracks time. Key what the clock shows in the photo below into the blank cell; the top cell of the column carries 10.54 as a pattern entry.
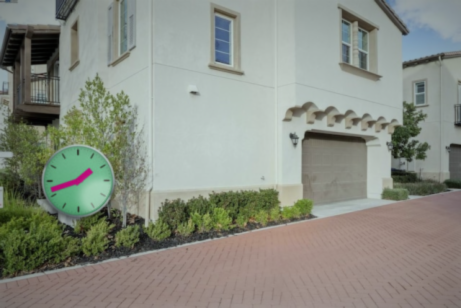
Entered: 1.42
